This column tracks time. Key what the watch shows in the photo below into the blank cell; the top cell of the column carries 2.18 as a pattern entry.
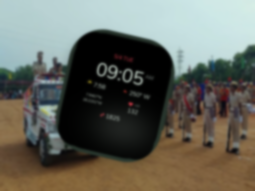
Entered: 9.05
